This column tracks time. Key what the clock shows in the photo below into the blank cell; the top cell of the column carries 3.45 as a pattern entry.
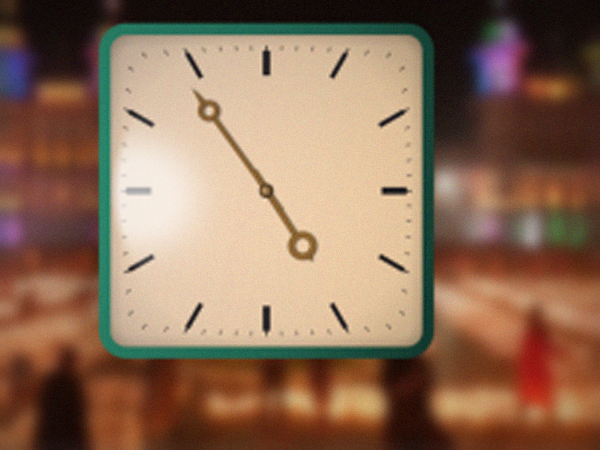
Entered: 4.54
